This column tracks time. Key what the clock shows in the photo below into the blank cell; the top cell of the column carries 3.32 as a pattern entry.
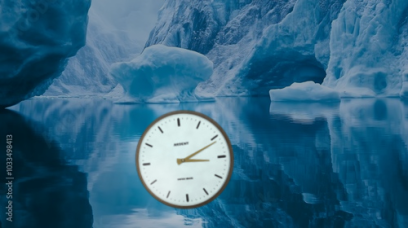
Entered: 3.11
